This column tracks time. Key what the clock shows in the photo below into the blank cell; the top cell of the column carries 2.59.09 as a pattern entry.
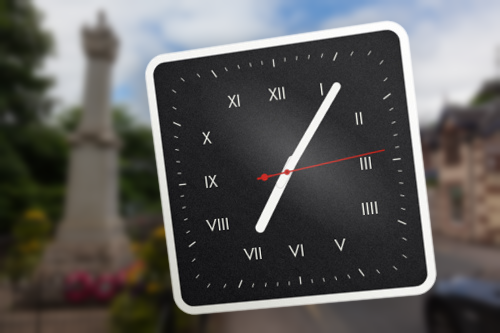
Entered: 7.06.14
